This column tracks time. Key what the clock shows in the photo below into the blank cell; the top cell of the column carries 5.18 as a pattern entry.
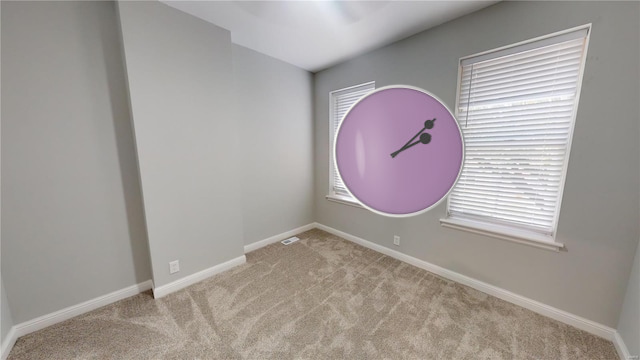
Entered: 2.08
